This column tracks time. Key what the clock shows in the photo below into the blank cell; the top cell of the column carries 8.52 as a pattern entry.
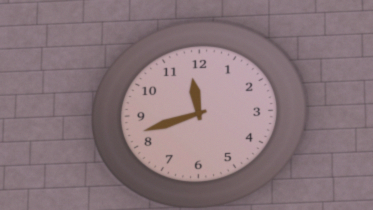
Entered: 11.42
